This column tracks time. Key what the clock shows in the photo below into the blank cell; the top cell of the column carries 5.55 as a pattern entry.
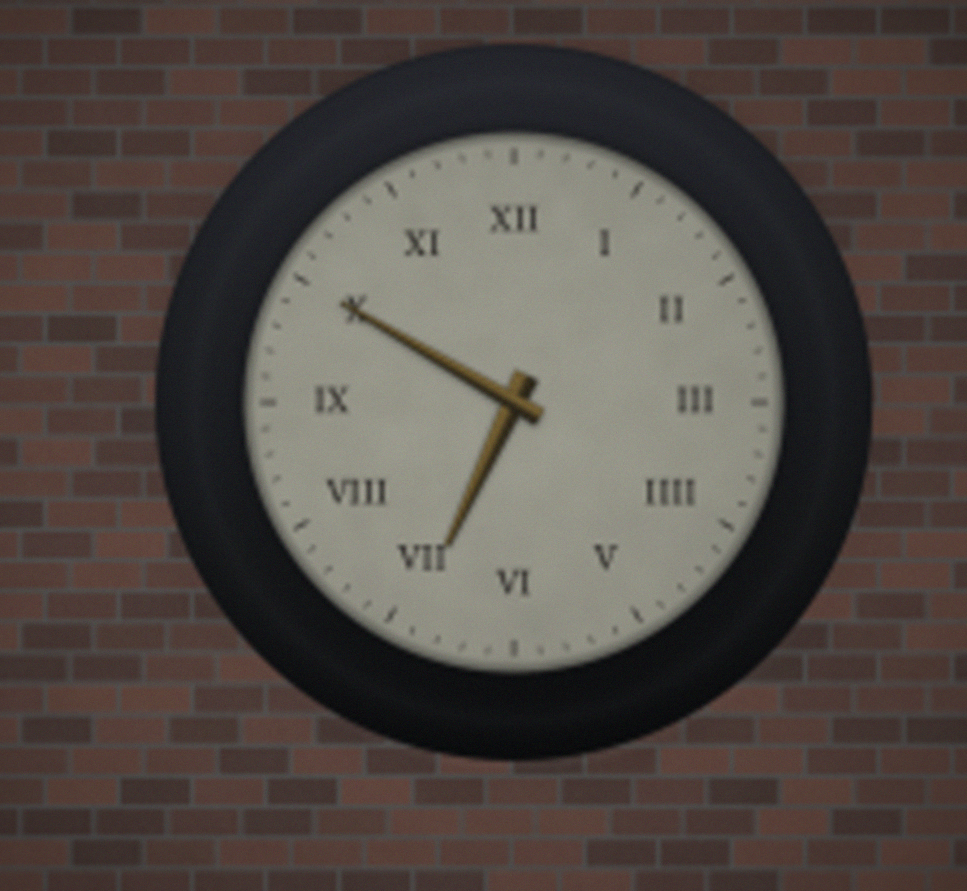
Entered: 6.50
